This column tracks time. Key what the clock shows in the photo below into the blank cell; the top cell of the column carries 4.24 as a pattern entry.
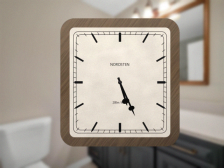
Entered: 5.26
